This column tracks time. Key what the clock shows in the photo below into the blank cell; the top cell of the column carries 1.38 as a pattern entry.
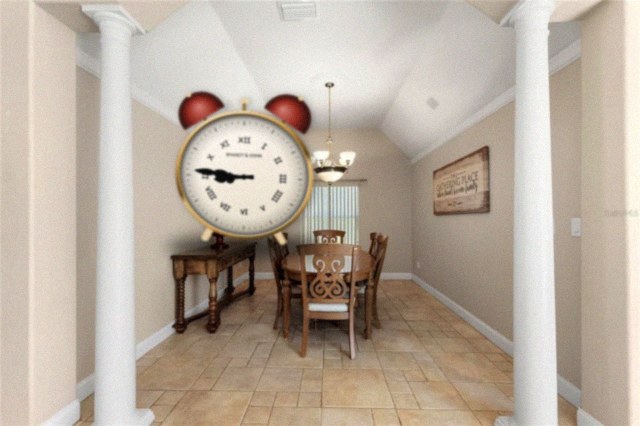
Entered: 8.46
